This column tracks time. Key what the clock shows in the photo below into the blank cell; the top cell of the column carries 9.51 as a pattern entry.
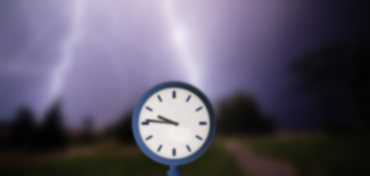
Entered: 9.46
